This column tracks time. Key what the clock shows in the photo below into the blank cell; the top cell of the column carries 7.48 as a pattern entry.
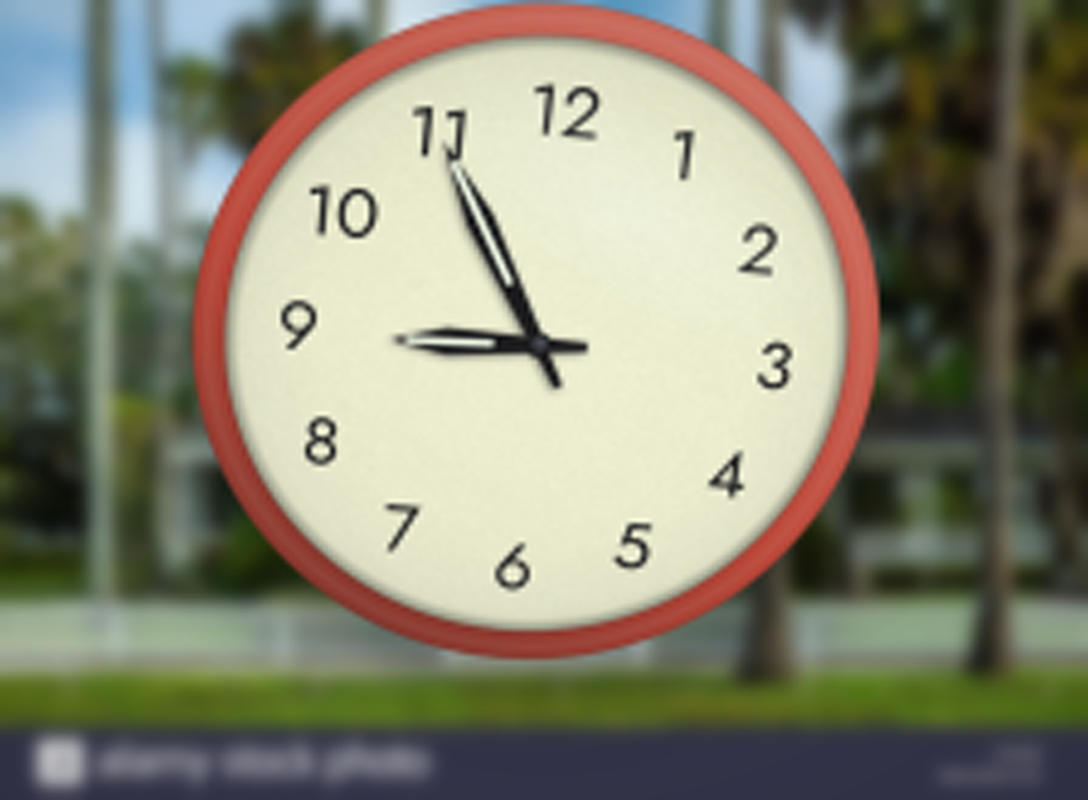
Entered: 8.55
